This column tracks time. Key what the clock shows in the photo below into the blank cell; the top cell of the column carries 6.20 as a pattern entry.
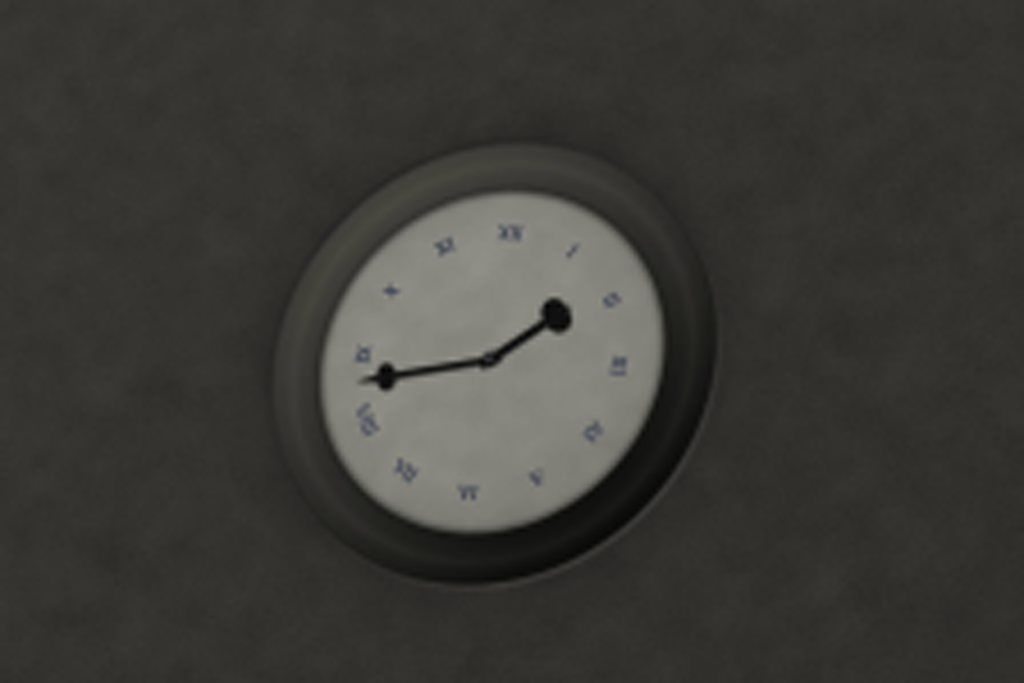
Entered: 1.43
